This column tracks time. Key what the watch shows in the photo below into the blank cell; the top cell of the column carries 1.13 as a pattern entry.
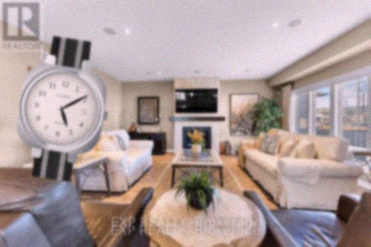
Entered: 5.09
